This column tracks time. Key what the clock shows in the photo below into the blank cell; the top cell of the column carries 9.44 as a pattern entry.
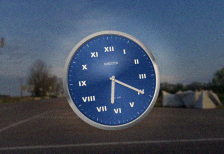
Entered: 6.20
